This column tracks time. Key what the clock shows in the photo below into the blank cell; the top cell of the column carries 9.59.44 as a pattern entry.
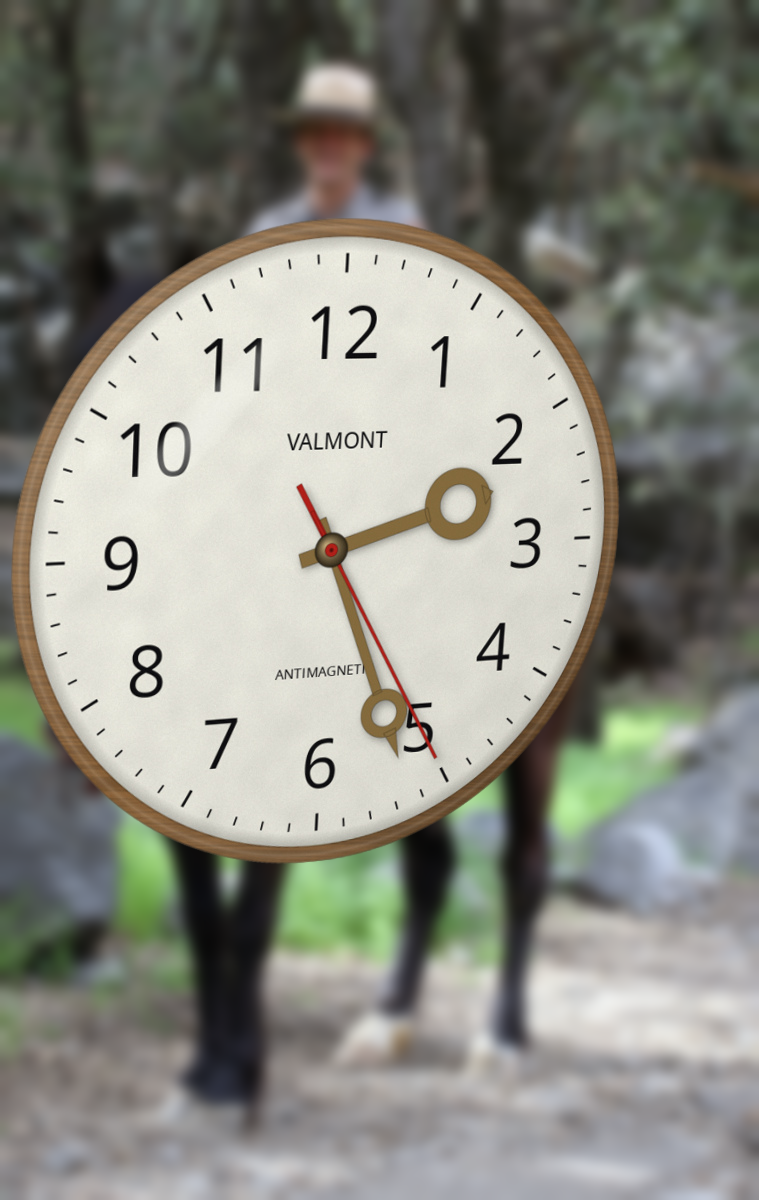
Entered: 2.26.25
